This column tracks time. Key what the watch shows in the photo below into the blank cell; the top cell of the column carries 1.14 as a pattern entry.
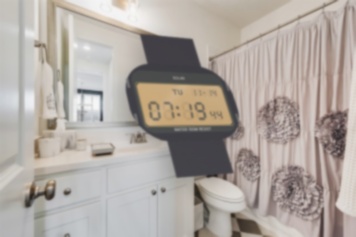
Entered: 7.19
